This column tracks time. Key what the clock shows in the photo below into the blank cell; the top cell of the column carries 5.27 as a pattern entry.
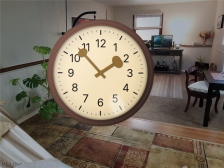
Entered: 1.53
